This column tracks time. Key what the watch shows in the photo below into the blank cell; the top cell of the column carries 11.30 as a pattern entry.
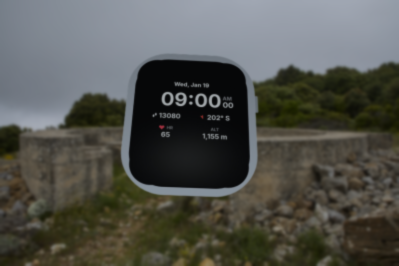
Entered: 9.00
